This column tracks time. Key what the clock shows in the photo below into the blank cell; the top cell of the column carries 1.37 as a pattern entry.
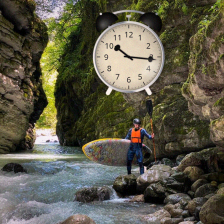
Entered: 10.16
